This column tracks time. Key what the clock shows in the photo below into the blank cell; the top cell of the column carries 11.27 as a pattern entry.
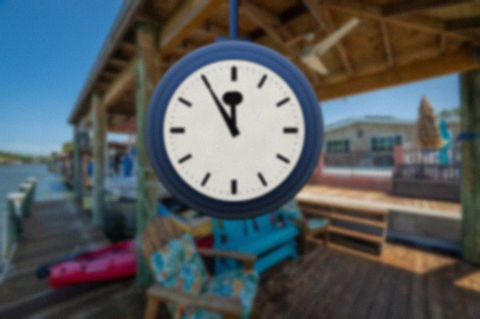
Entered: 11.55
